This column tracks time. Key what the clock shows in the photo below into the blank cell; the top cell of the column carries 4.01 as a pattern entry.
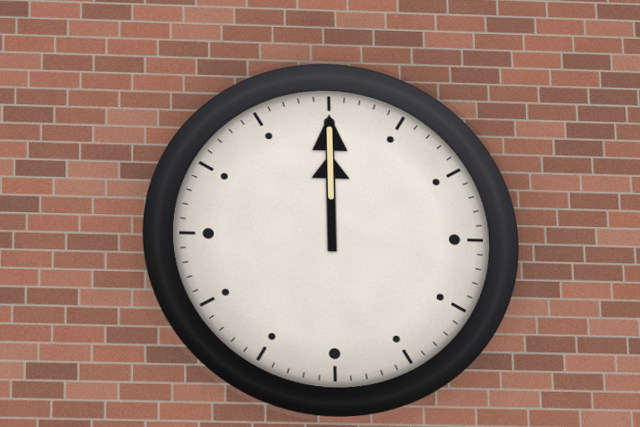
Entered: 12.00
